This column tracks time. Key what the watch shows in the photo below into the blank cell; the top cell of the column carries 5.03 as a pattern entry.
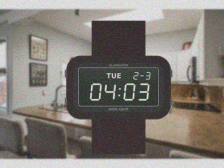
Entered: 4.03
